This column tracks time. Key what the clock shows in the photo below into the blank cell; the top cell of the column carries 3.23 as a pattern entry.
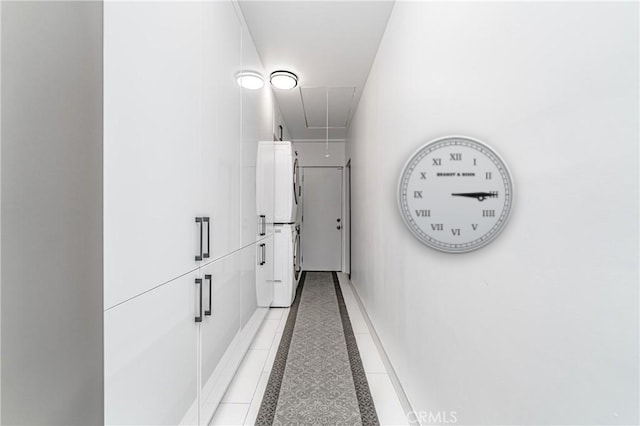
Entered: 3.15
